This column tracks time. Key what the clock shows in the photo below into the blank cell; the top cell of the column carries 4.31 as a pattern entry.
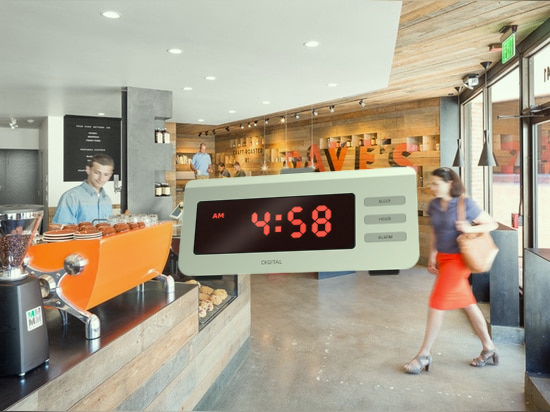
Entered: 4.58
